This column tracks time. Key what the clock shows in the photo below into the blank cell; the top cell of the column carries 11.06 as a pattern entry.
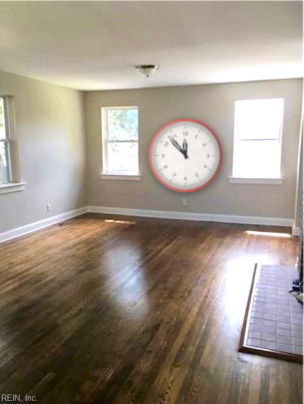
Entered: 11.53
